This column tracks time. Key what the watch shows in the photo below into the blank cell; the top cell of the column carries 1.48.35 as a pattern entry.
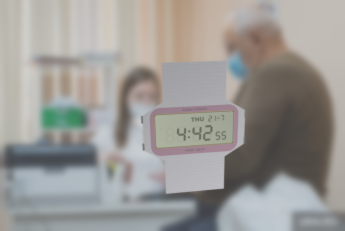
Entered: 4.42.55
